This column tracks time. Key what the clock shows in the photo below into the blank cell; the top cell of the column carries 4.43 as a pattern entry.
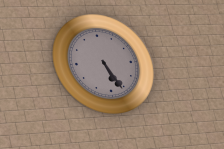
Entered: 5.26
